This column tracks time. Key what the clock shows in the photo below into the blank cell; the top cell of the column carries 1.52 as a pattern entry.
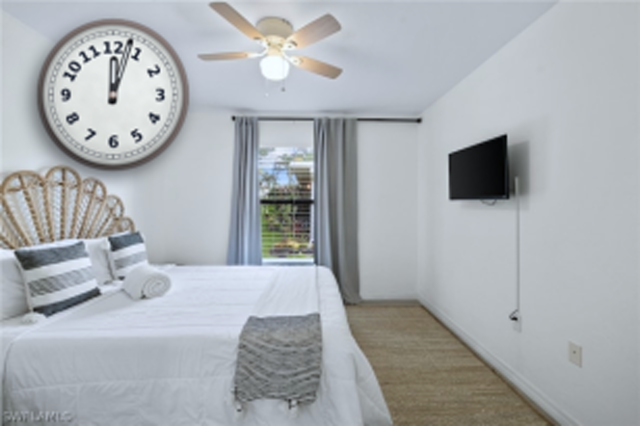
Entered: 12.03
